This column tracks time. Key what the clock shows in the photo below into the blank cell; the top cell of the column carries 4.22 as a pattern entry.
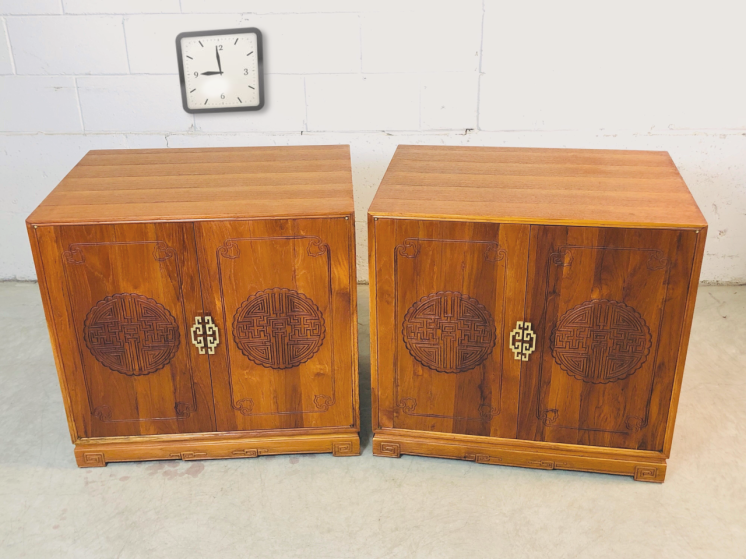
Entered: 8.59
